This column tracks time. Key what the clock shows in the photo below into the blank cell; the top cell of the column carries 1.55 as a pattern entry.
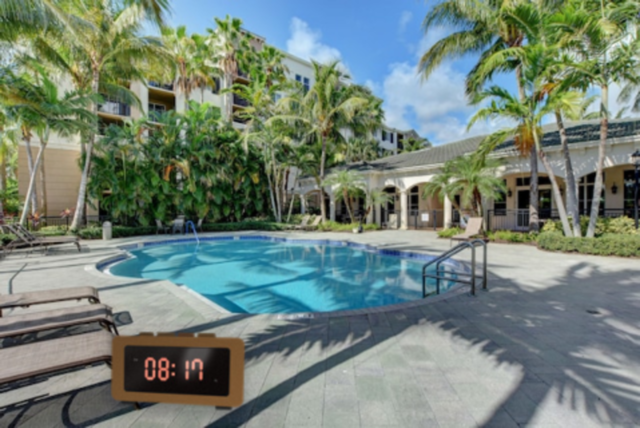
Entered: 8.17
